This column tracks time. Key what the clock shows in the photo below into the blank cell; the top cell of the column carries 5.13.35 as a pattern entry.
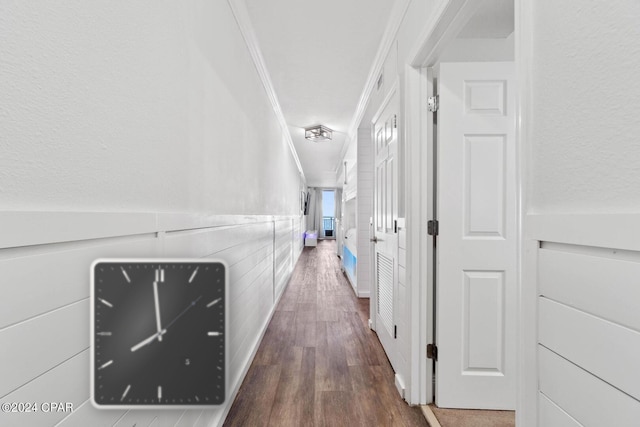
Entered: 7.59.08
